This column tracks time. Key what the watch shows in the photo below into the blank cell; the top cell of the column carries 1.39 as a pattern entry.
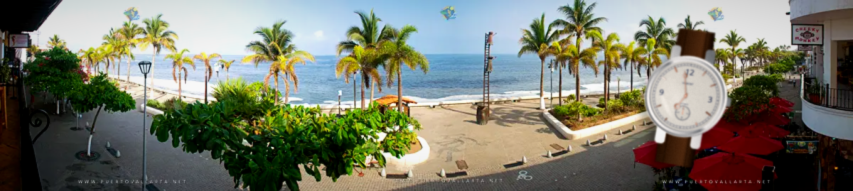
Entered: 6.58
